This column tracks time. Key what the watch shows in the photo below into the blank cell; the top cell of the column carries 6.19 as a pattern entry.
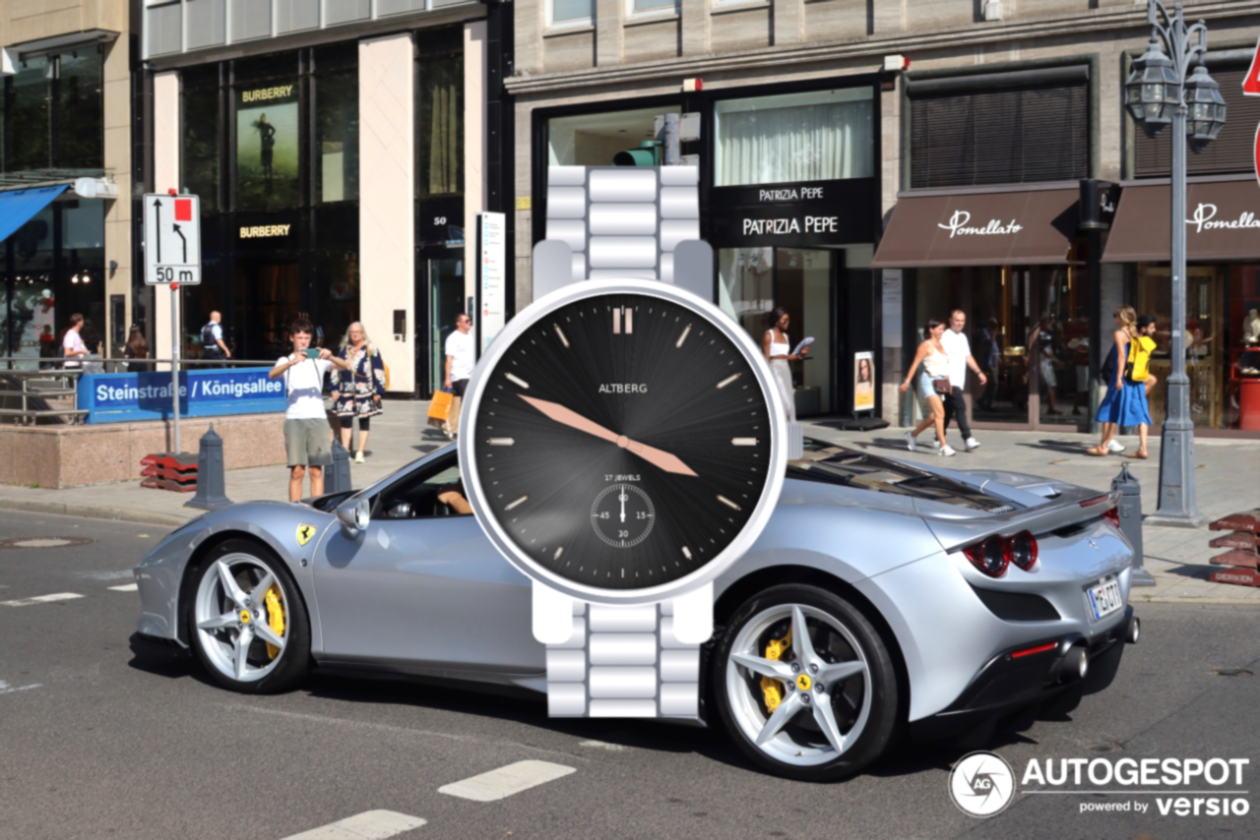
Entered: 3.49
